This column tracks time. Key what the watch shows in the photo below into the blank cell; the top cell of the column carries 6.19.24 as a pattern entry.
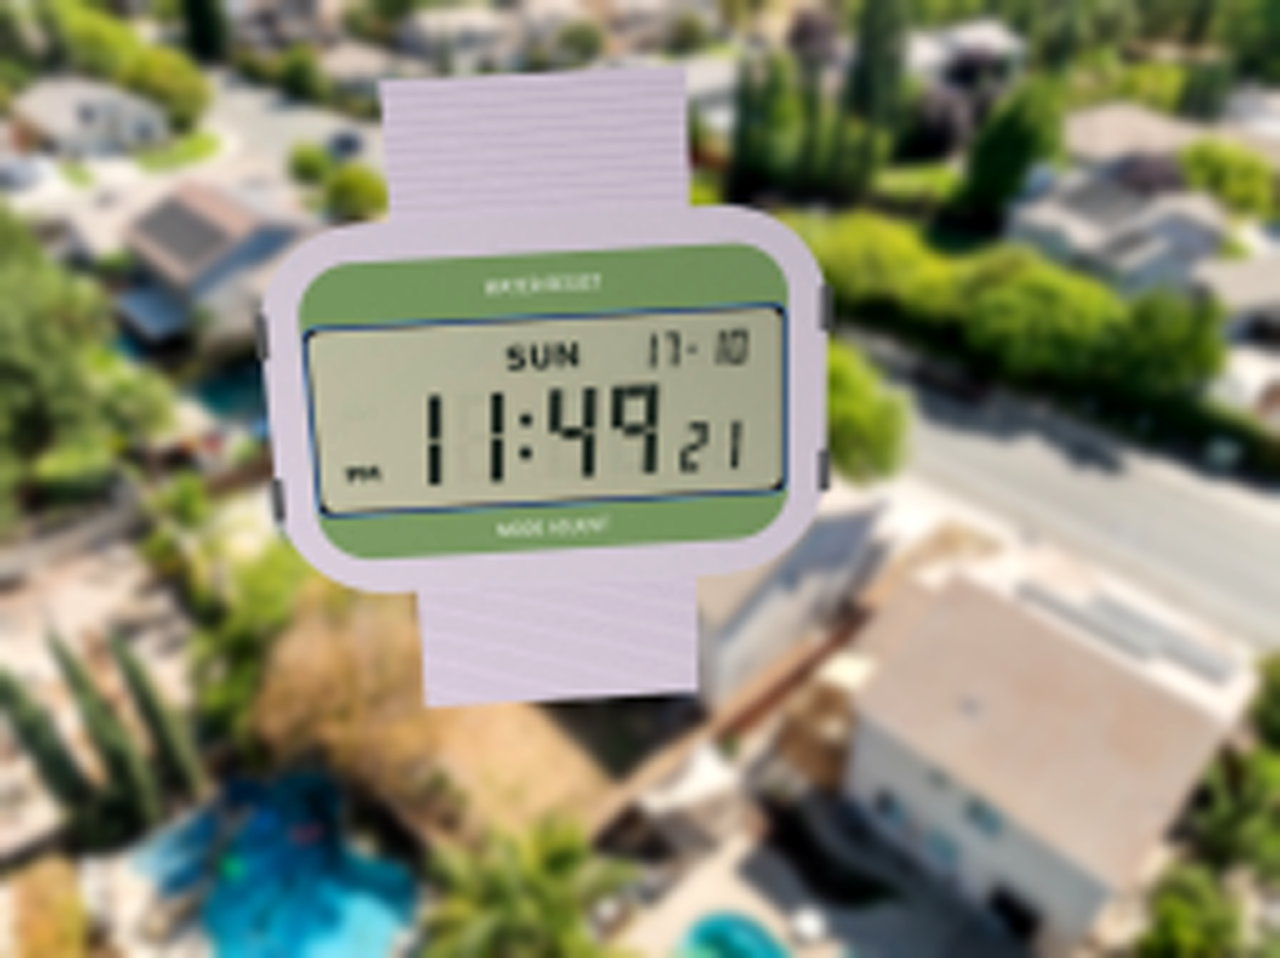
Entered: 11.49.21
